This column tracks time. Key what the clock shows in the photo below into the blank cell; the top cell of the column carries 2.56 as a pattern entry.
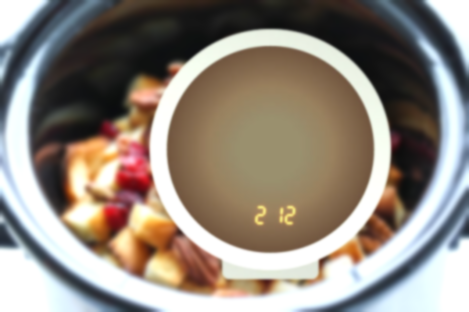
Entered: 2.12
